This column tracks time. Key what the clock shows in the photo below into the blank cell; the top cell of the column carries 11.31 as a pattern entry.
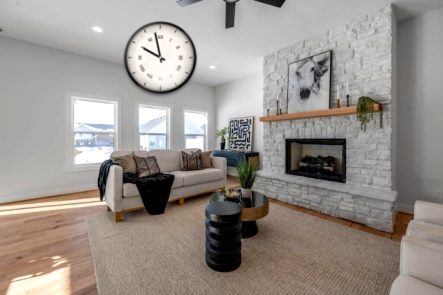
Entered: 9.58
